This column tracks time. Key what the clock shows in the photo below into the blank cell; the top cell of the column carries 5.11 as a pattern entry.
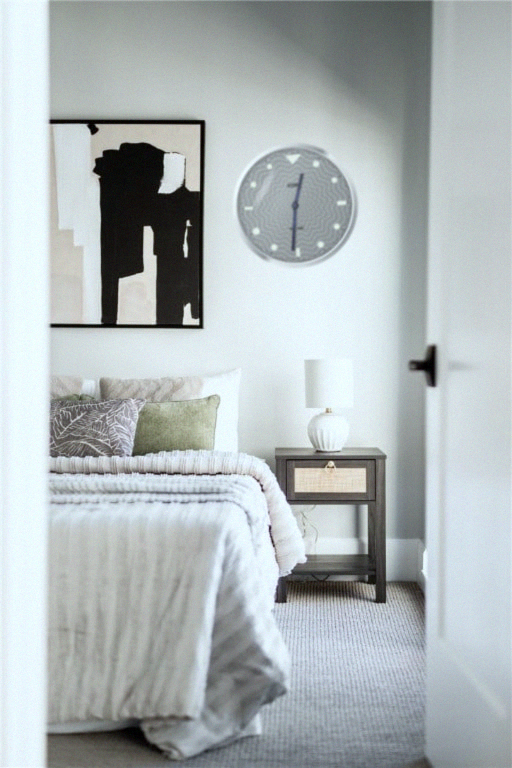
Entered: 12.31
